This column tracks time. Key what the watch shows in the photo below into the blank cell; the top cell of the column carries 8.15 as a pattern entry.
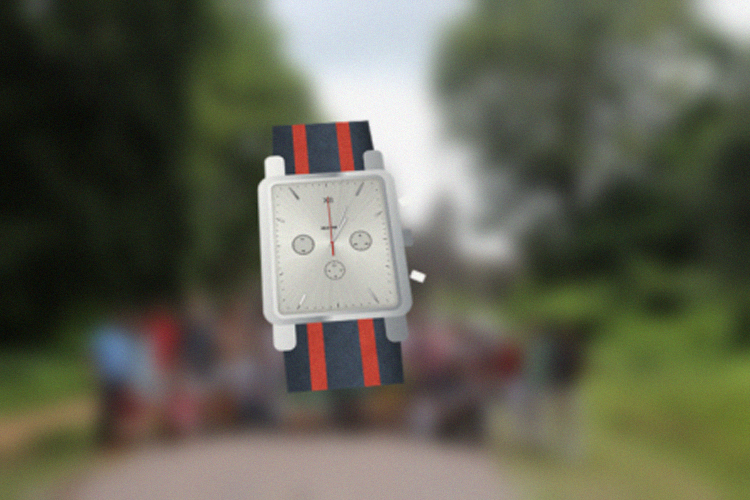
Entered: 1.04
